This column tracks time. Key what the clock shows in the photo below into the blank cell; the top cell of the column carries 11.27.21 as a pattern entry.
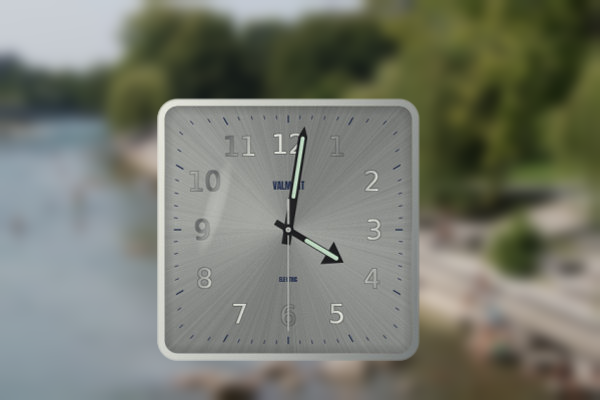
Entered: 4.01.30
